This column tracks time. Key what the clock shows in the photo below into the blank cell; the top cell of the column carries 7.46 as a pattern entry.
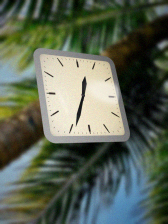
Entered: 12.34
